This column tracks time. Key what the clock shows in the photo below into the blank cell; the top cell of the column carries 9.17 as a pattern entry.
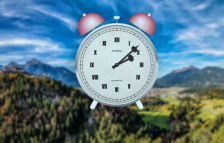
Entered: 2.08
